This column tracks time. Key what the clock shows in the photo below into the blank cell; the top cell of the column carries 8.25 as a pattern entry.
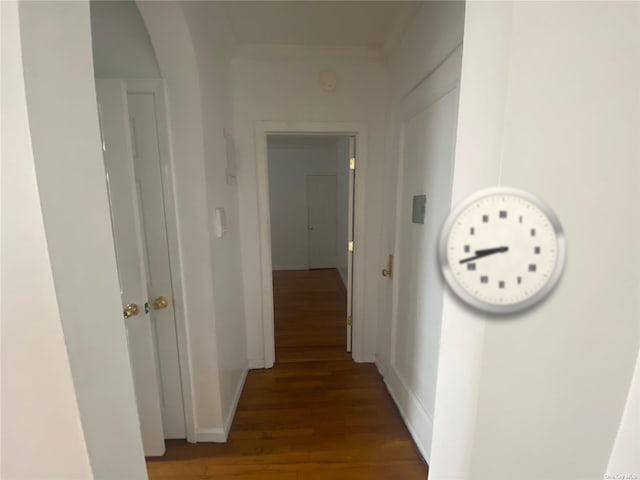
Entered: 8.42
